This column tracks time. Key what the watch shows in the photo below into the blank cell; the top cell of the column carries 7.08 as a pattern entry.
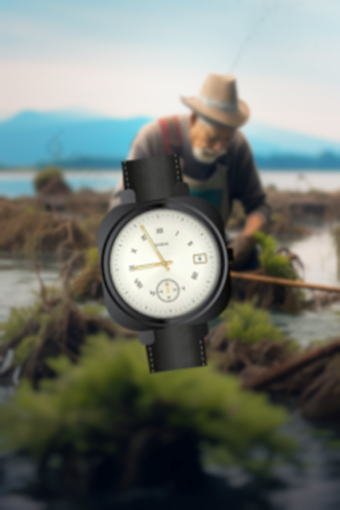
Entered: 8.56
